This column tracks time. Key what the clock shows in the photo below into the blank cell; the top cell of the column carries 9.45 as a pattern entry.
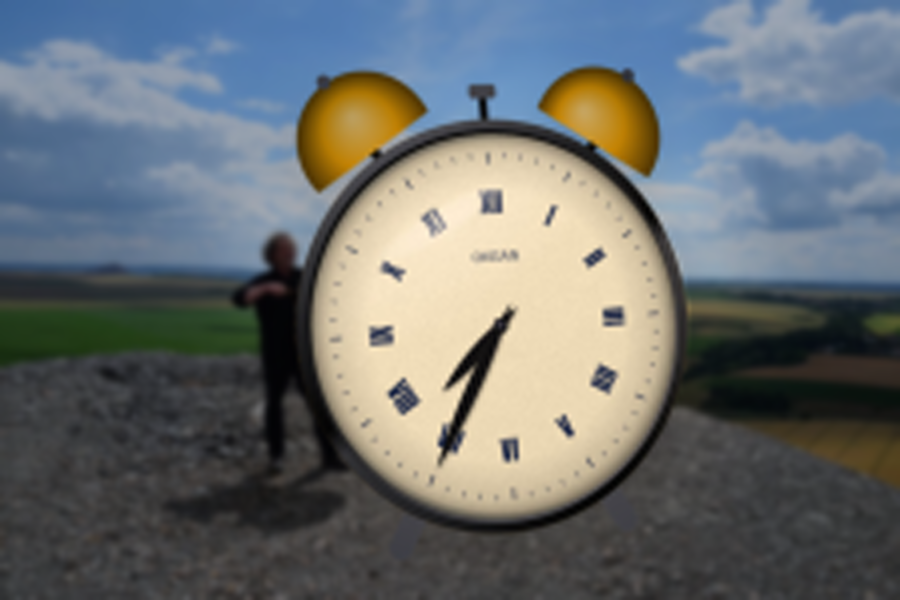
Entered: 7.35
